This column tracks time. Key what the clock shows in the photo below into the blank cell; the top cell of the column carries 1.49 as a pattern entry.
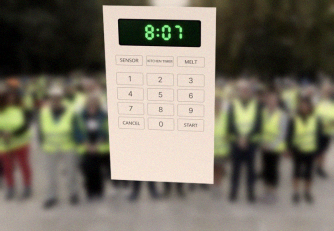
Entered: 8.07
